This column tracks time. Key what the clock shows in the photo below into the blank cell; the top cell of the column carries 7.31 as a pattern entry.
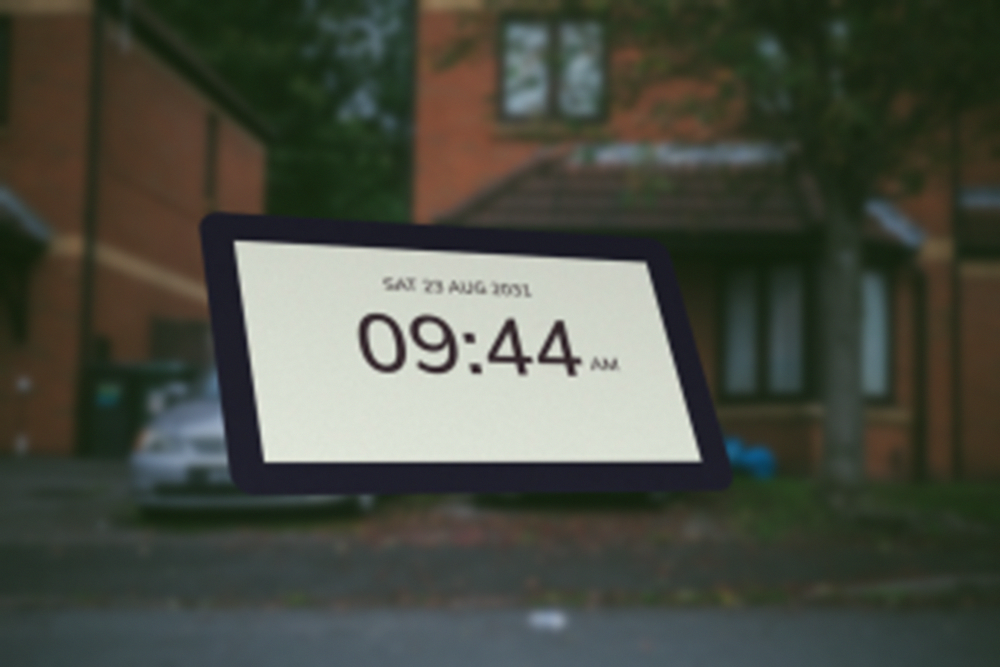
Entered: 9.44
